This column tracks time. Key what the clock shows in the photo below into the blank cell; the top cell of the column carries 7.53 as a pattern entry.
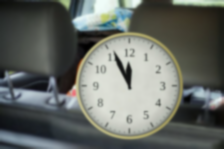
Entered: 11.56
